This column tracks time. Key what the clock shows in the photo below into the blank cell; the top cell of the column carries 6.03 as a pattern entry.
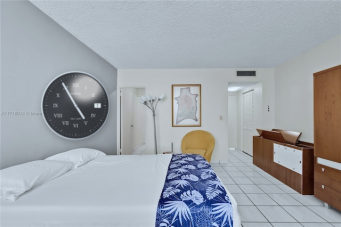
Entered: 4.55
